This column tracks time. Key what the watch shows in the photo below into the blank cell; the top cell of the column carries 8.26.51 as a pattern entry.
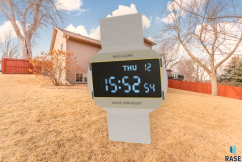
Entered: 15.52.54
